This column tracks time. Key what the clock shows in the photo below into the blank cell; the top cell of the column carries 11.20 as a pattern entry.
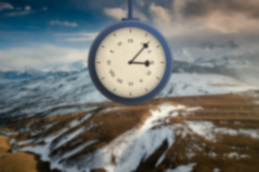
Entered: 3.07
